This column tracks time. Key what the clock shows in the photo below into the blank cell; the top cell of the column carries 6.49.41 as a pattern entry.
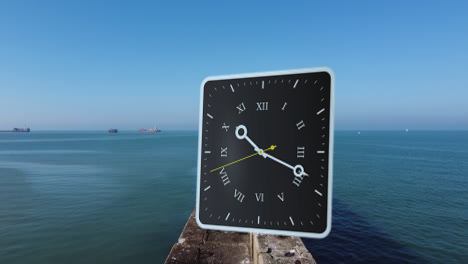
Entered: 10.18.42
